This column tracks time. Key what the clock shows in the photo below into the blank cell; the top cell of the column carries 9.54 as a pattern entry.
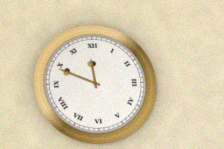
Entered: 11.49
